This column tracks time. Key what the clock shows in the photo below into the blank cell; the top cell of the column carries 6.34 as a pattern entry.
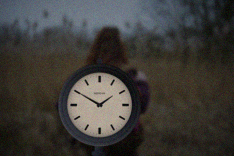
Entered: 1.50
